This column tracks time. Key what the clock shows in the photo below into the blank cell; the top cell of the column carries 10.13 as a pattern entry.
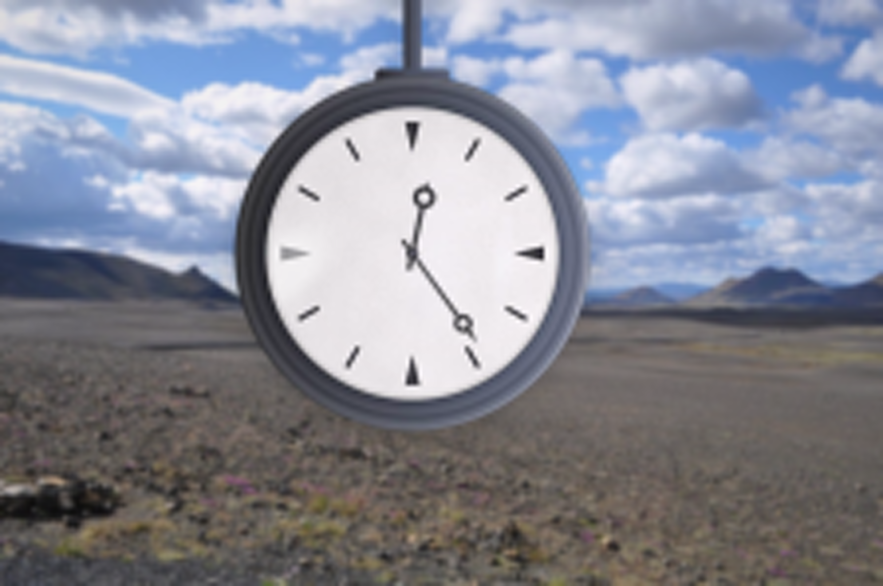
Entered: 12.24
